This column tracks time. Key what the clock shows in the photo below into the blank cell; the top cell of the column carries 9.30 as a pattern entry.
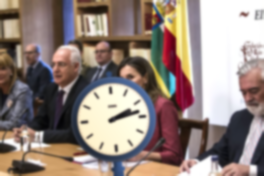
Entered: 2.13
